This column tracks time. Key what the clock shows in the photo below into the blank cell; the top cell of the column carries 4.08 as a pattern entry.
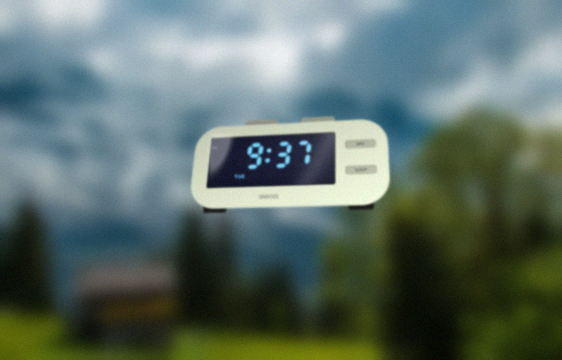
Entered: 9.37
